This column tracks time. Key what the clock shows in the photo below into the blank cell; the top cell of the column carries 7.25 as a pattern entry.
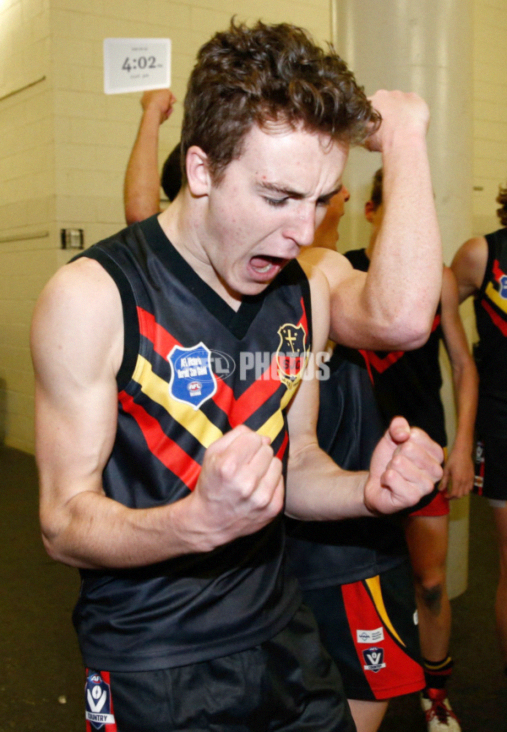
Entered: 4.02
